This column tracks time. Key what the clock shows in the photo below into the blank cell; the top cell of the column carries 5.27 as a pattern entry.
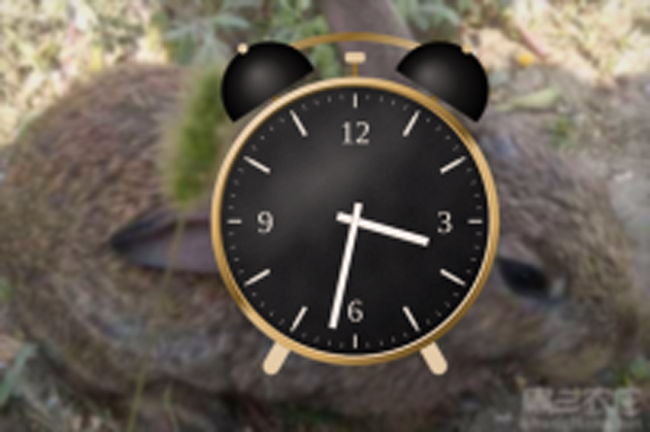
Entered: 3.32
